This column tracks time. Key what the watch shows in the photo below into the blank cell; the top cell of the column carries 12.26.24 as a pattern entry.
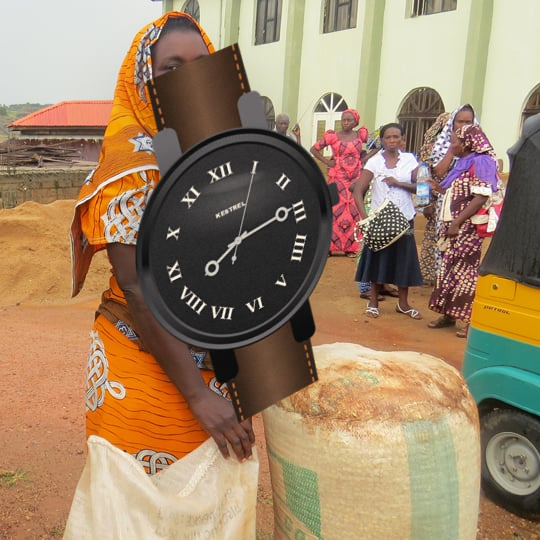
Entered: 8.14.05
